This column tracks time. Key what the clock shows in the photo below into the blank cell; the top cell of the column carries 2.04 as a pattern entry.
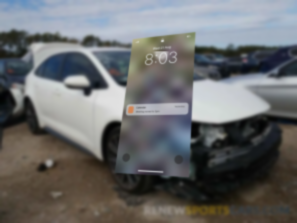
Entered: 8.03
